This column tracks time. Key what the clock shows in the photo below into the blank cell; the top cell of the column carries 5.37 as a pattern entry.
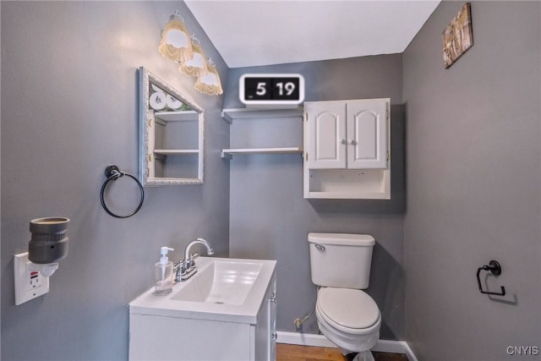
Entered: 5.19
